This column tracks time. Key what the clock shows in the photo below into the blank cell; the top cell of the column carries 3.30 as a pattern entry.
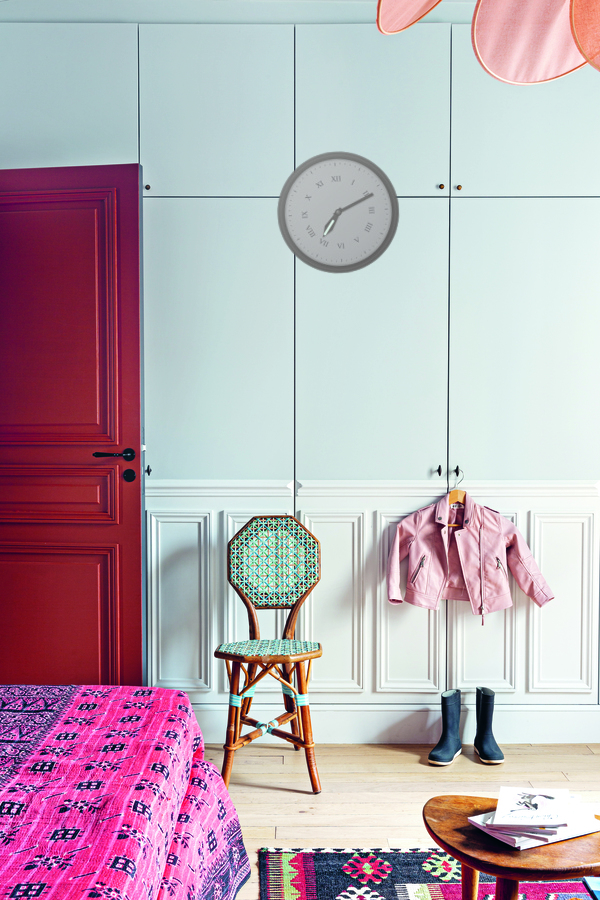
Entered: 7.11
